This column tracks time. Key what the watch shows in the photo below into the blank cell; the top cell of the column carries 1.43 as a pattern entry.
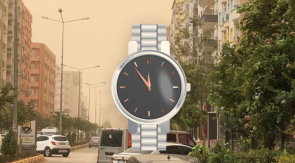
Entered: 11.54
